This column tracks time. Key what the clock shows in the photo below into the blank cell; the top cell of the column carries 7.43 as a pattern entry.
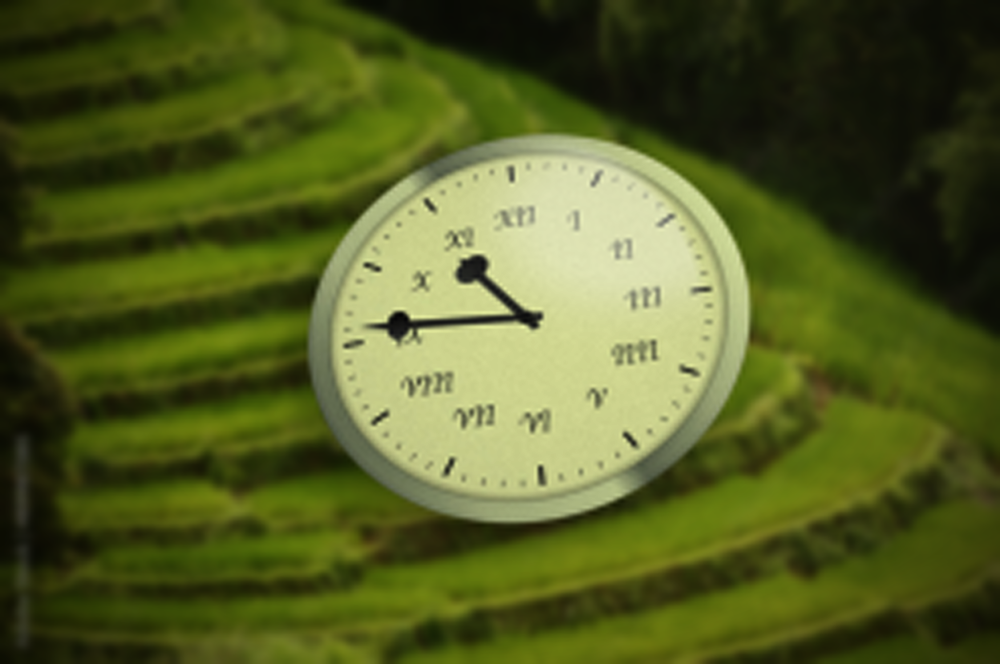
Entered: 10.46
